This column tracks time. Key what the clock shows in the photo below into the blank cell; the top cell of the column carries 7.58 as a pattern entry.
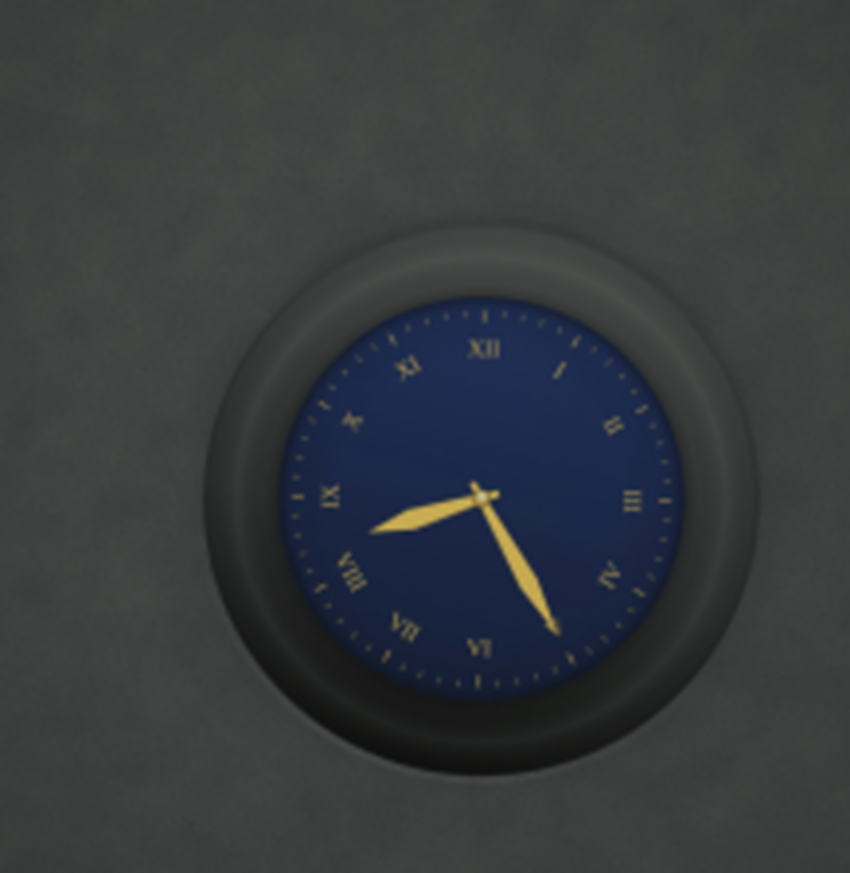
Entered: 8.25
